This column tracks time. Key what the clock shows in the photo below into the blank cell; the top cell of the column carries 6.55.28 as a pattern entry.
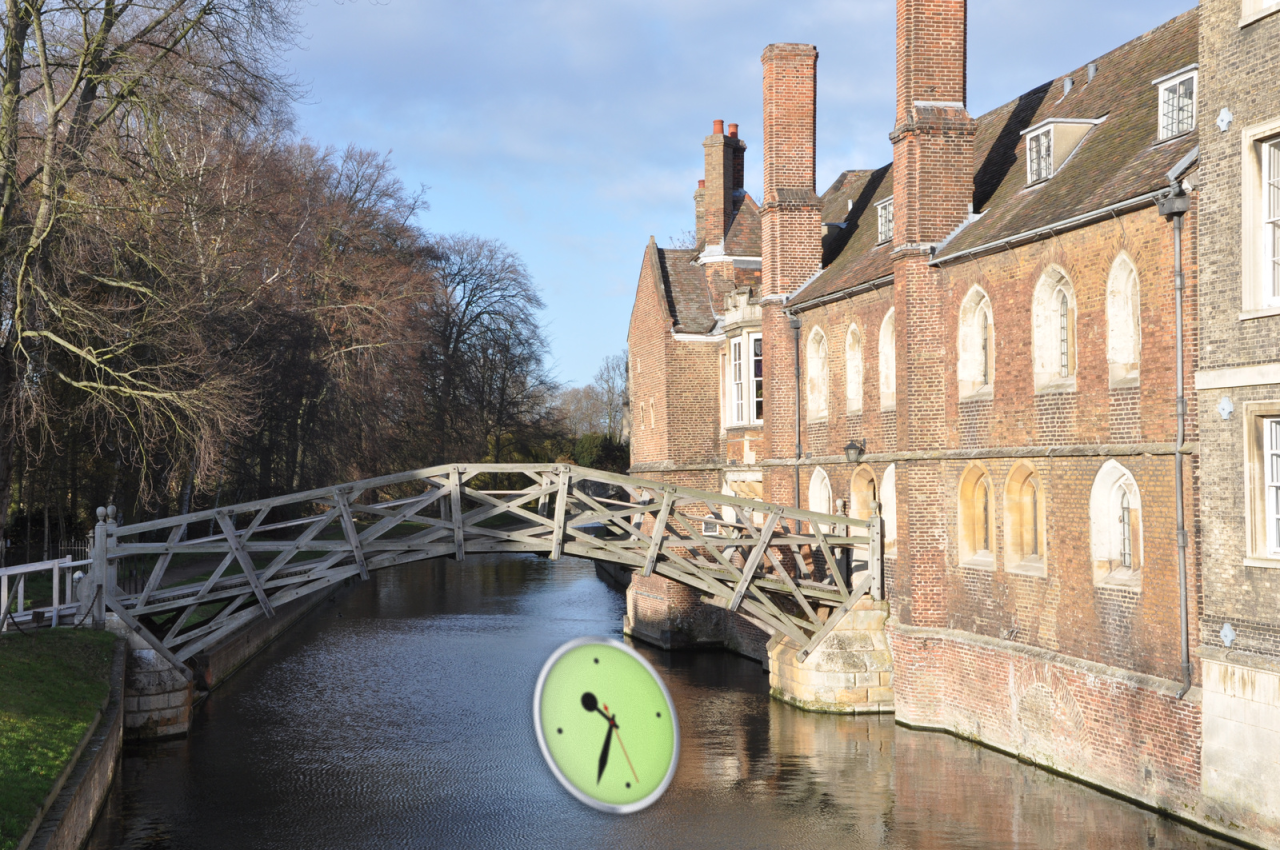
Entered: 10.35.28
